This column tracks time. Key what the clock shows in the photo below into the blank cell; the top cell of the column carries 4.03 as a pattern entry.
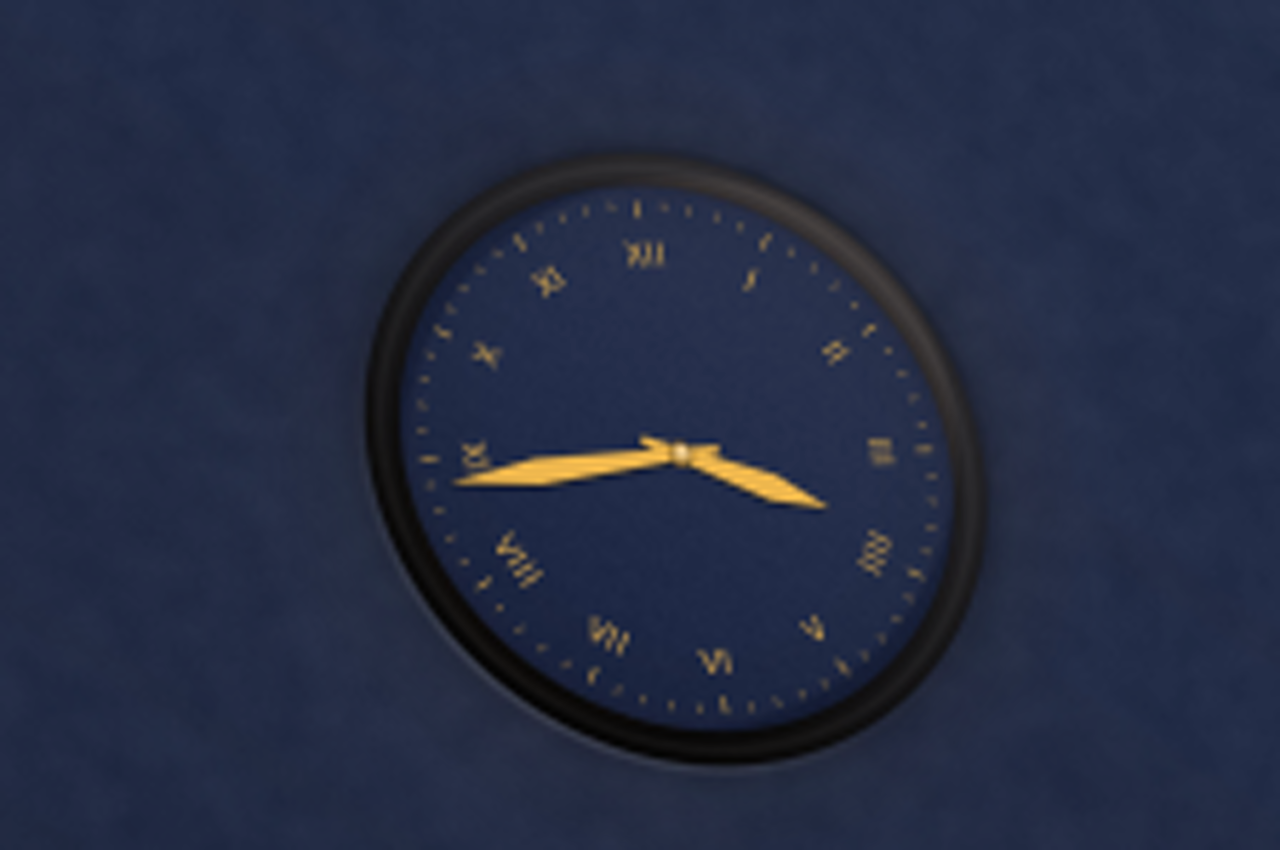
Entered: 3.44
